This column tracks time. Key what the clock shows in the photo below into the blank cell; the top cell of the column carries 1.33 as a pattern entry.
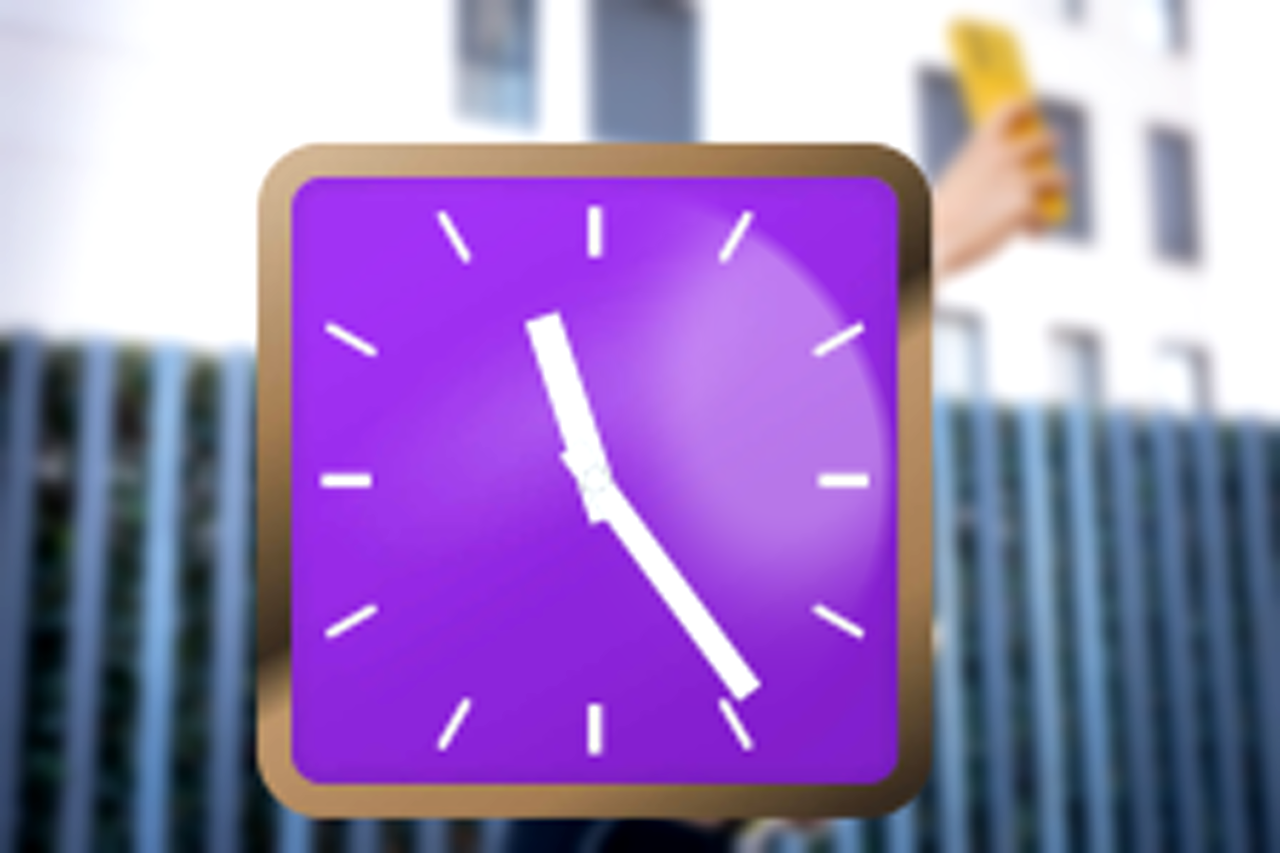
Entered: 11.24
